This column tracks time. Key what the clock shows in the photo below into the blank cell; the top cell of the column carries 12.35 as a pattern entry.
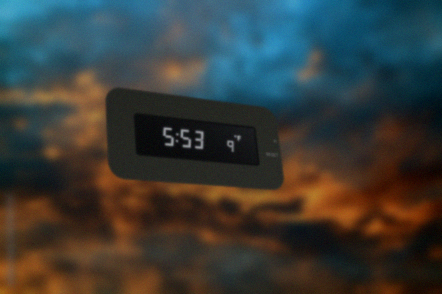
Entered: 5.53
